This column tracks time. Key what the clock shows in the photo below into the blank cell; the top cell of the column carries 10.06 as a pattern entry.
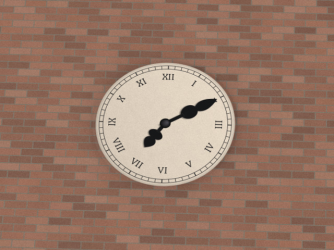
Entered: 7.10
